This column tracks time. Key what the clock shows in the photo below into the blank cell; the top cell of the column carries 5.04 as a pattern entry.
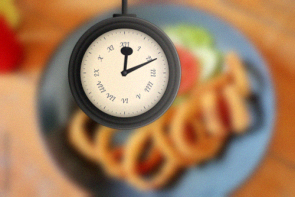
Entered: 12.11
